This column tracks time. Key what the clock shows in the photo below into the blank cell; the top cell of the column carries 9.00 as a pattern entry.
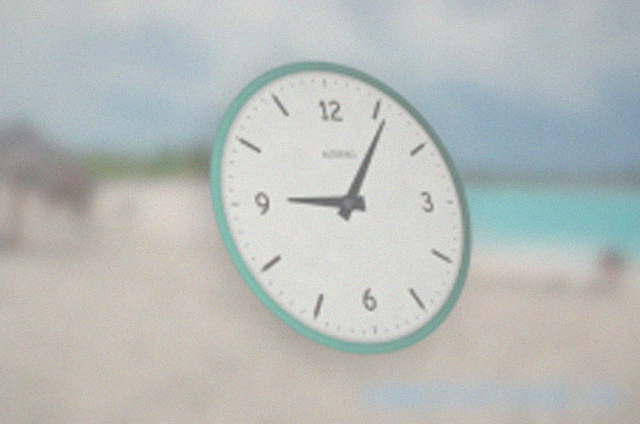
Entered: 9.06
